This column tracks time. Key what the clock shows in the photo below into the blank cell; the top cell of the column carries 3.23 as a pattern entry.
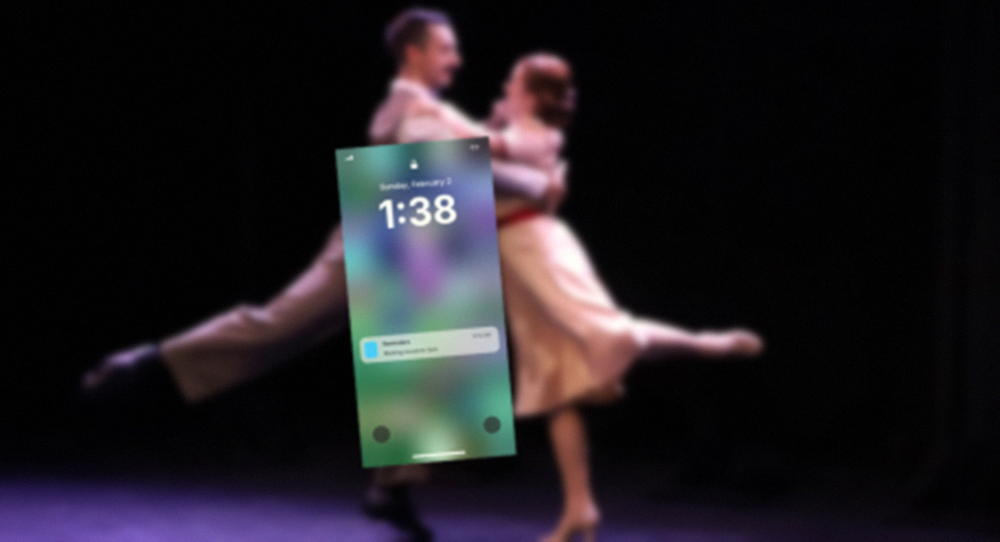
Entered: 1.38
